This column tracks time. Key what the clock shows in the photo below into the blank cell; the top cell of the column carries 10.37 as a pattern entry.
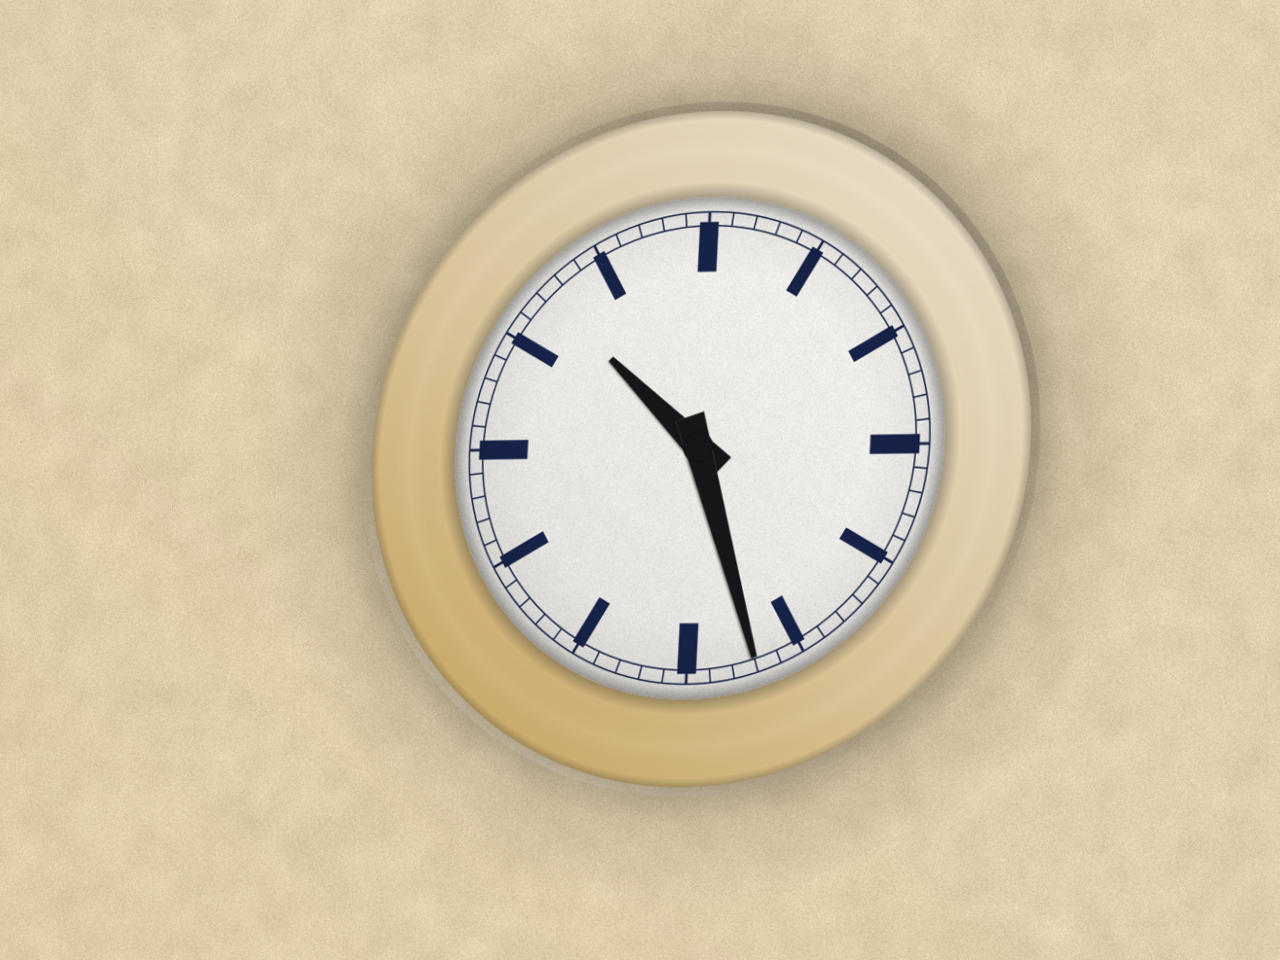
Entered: 10.27
